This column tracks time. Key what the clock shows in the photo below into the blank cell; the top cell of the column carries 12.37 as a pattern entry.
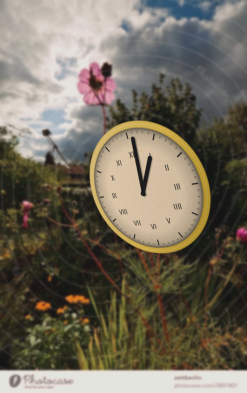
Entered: 1.01
